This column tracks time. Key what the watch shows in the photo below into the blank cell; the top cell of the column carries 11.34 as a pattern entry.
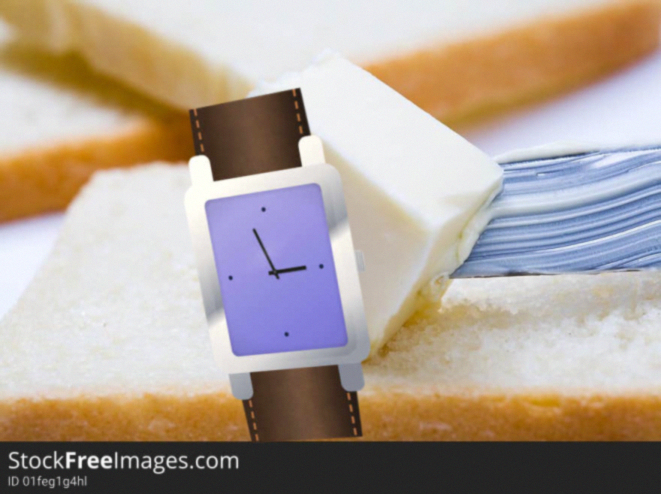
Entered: 2.57
